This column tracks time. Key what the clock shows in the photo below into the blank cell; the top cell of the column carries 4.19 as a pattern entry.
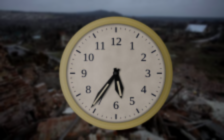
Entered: 5.36
